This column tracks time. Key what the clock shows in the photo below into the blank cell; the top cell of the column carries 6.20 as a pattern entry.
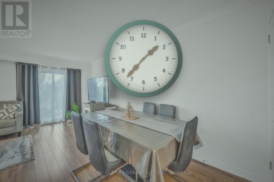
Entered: 1.37
